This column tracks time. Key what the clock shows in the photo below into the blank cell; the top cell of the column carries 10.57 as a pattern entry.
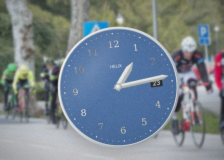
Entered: 1.14
